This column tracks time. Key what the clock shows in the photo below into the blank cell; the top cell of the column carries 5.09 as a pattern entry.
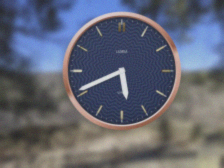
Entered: 5.41
